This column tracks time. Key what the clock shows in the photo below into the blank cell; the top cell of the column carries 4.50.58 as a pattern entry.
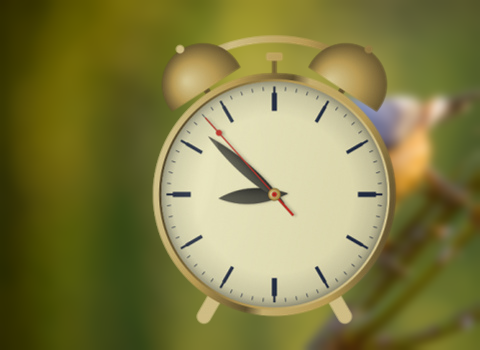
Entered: 8.51.53
